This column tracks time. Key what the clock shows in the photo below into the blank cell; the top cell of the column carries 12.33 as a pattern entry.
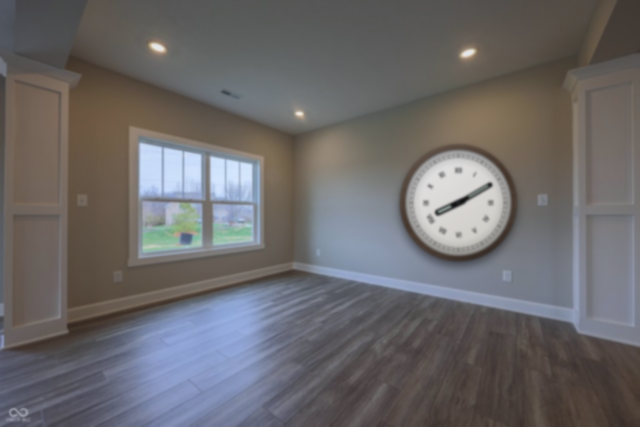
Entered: 8.10
